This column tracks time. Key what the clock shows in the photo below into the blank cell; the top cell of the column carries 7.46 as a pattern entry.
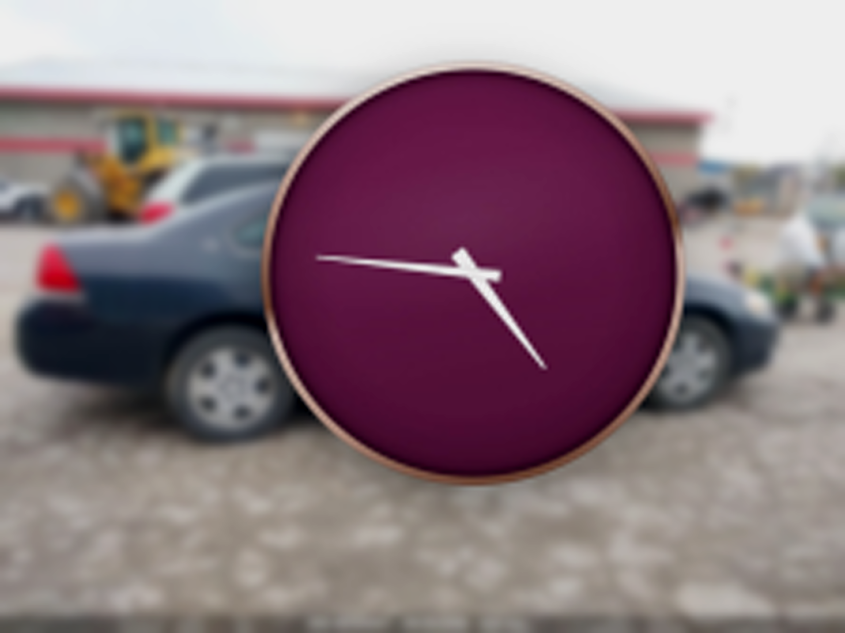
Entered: 4.46
